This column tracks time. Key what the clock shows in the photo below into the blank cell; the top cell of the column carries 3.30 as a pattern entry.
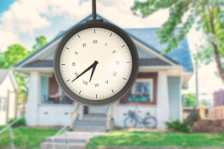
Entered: 6.39
